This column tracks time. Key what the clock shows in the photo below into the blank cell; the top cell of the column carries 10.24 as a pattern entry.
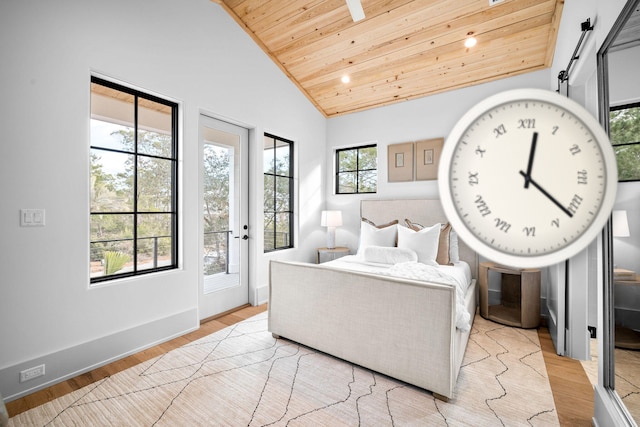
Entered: 12.22
